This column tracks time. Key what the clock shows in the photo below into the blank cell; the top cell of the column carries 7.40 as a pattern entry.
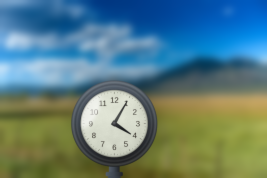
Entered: 4.05
